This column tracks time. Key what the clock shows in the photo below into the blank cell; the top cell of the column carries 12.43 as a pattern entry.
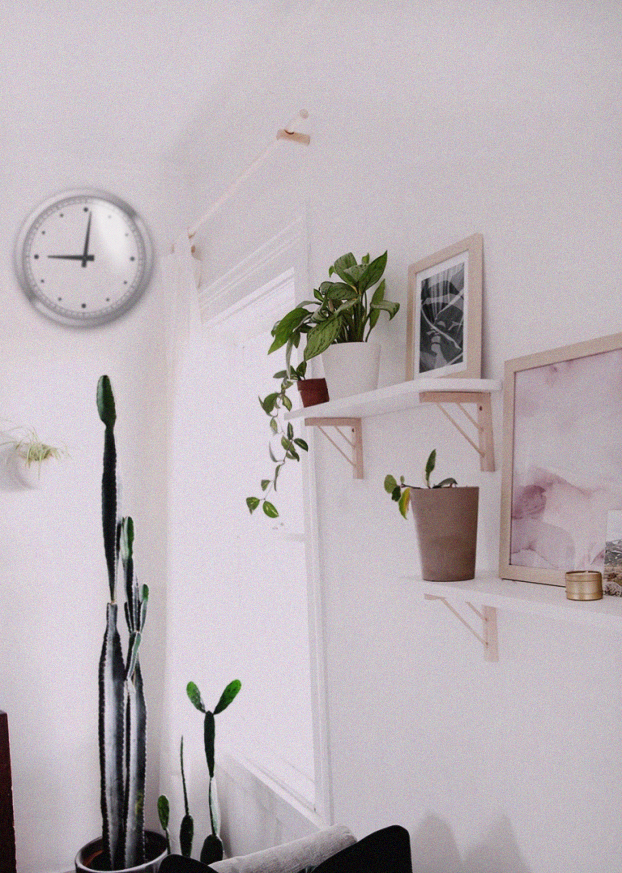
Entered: 9.01
